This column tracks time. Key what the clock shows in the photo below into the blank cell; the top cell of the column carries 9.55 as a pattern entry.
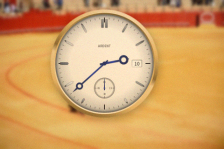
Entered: 2.38
